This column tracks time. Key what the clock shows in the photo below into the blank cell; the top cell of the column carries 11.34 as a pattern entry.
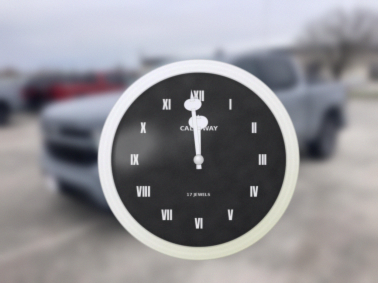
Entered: 11.59
